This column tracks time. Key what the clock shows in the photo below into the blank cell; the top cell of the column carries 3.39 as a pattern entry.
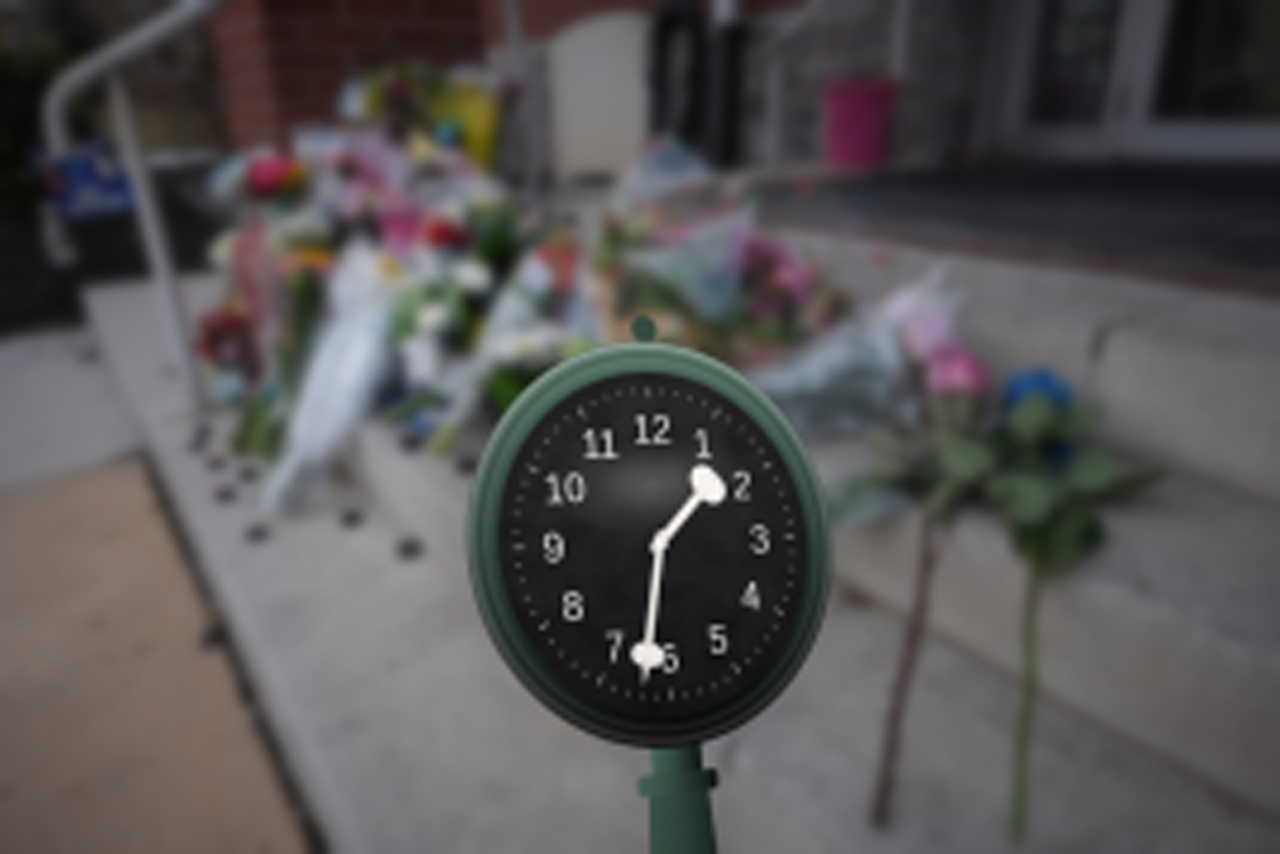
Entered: 1.32
